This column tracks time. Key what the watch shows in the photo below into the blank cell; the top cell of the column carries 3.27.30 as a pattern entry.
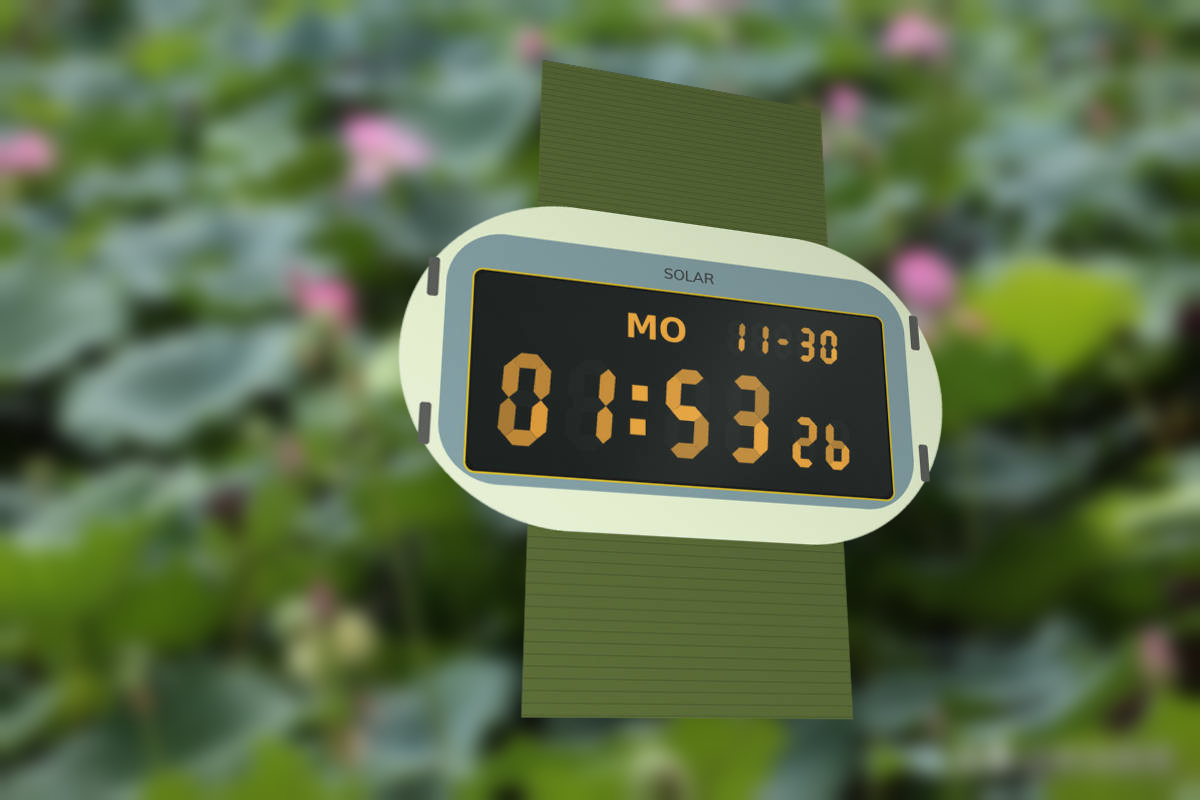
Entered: 1.53.26
